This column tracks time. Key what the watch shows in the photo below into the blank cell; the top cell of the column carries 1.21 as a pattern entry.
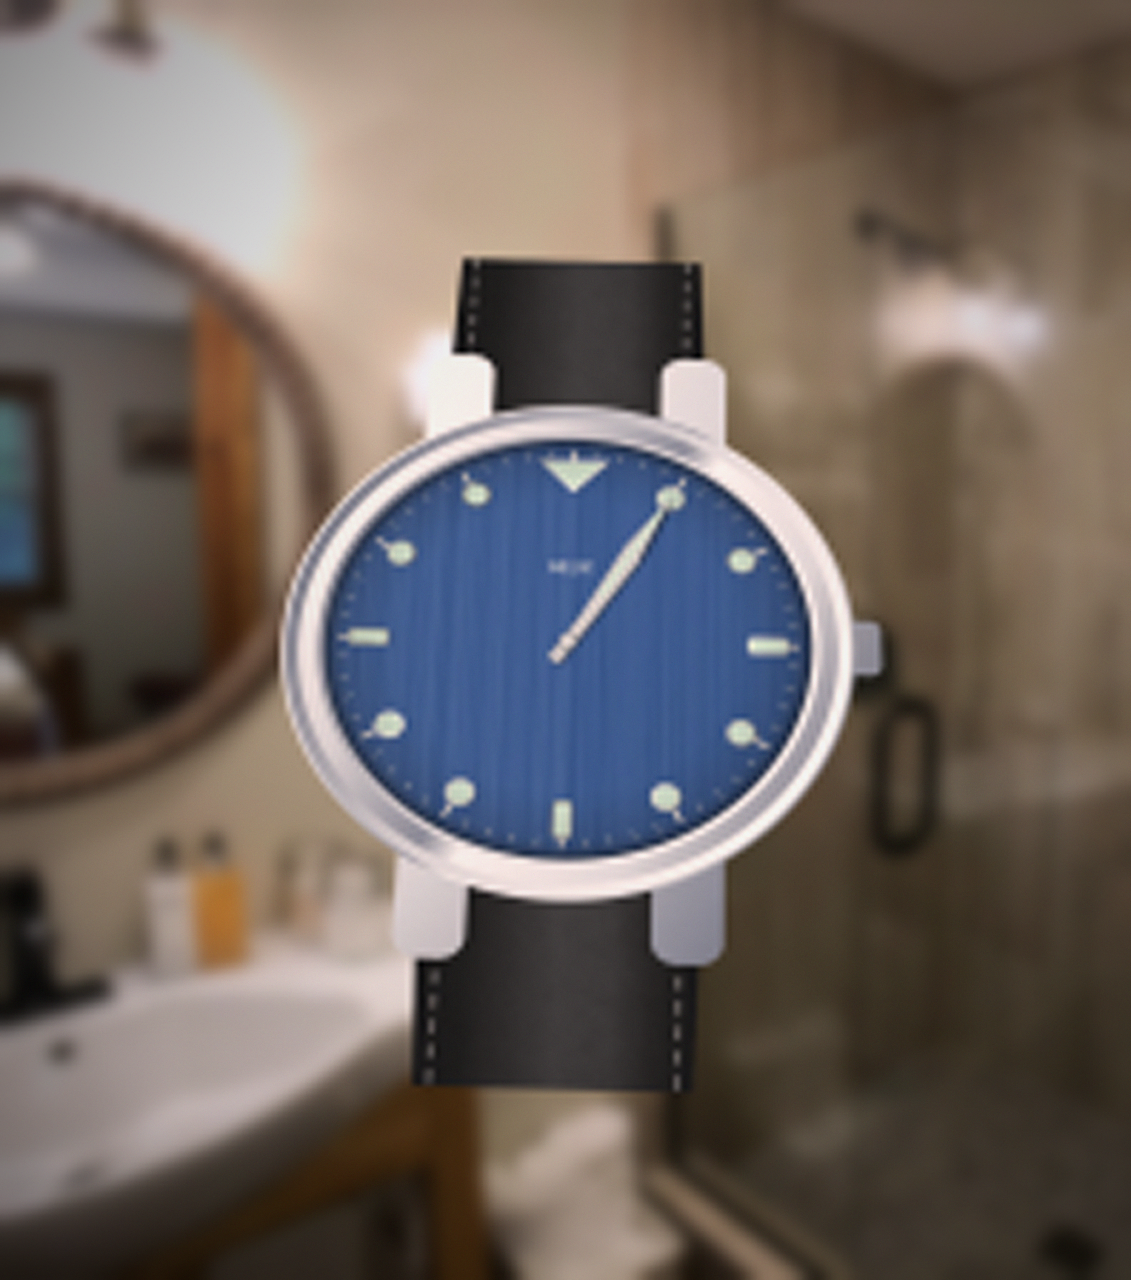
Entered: 1.05
